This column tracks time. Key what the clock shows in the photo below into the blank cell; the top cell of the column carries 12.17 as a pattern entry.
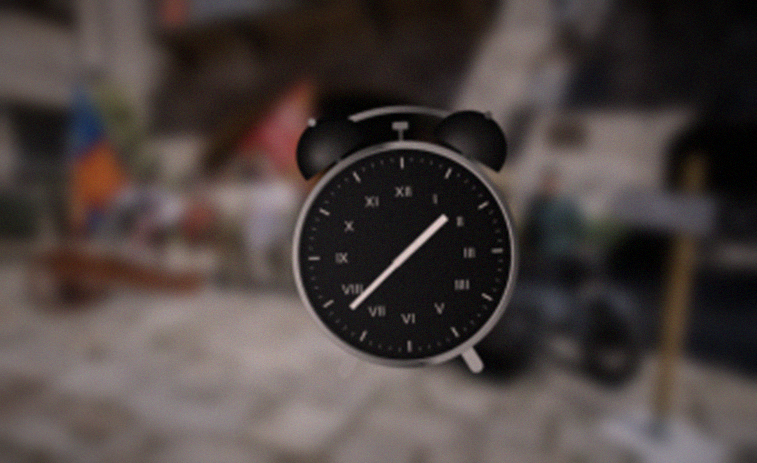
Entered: 1.38
